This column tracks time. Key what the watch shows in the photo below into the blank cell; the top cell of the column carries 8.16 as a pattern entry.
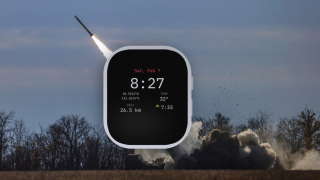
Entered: 8.27
